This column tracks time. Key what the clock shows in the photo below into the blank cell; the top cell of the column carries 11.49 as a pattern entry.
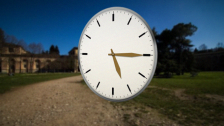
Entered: 5.15
